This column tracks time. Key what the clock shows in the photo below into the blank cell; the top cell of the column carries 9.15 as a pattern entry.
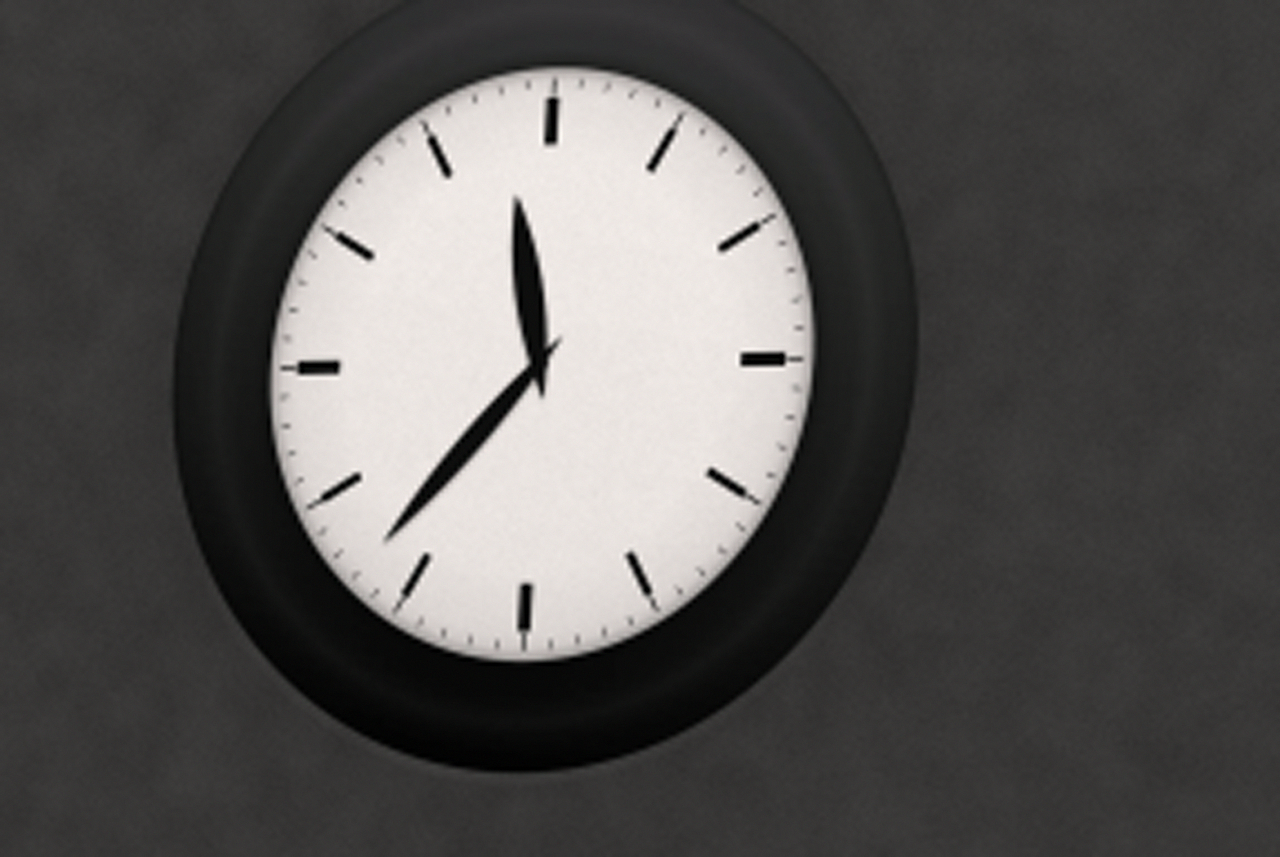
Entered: 11.37
